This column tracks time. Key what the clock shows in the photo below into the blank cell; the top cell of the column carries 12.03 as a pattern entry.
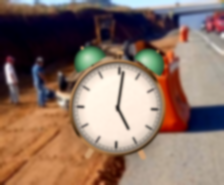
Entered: 5.01
